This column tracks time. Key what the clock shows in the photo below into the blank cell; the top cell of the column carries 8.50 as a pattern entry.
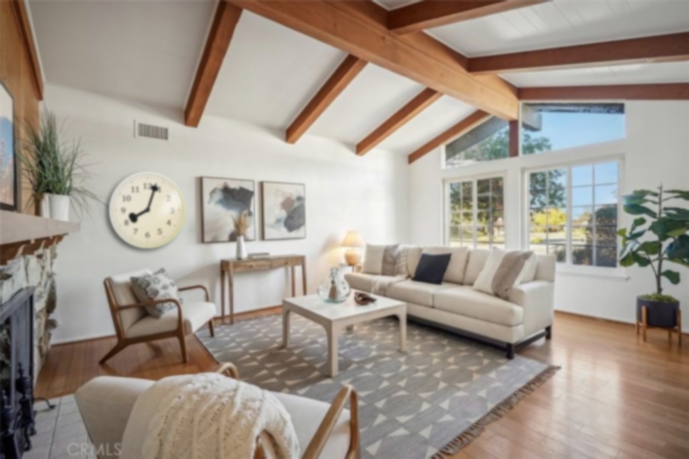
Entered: 8.03
